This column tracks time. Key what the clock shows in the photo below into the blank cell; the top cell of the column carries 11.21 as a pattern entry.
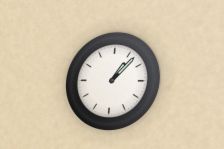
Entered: 1.07
